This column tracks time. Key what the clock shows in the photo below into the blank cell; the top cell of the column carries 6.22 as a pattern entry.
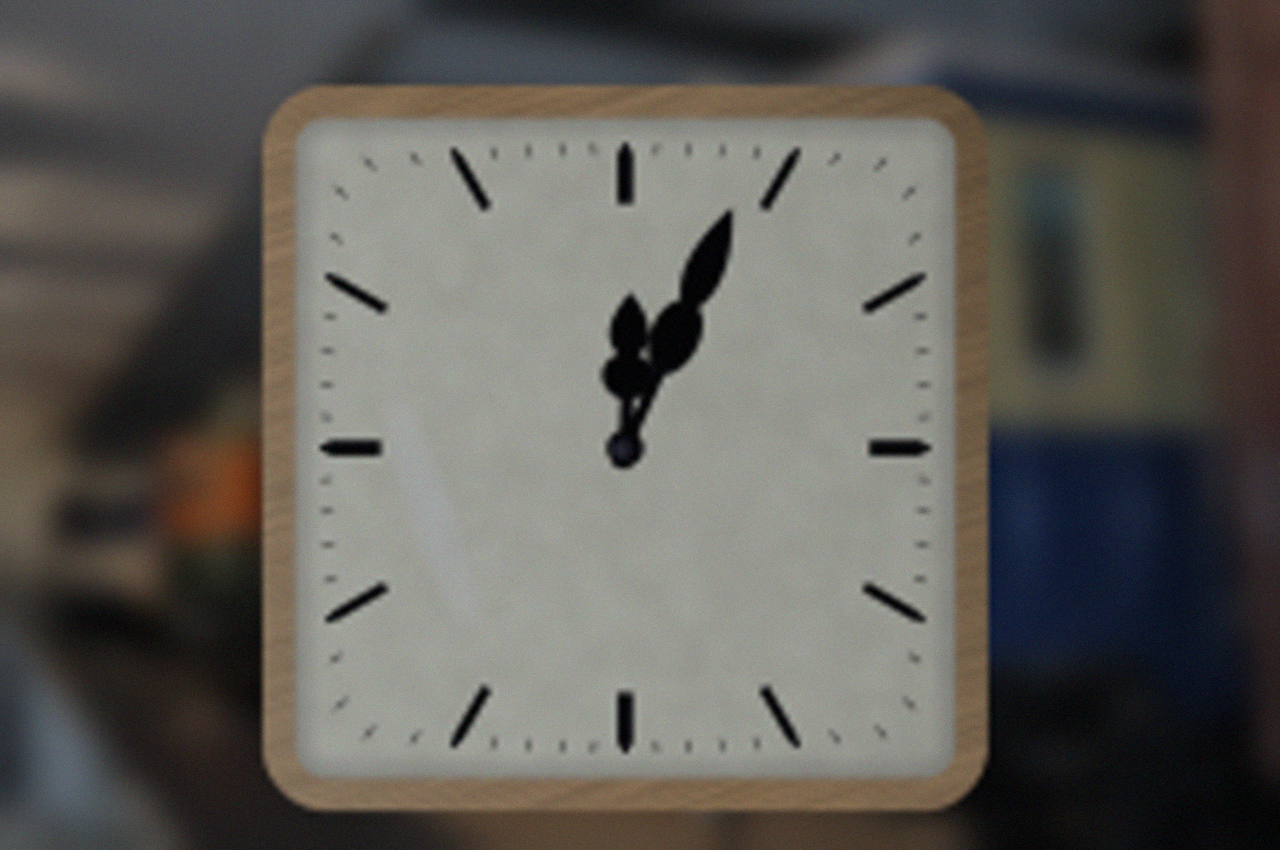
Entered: 12.04
